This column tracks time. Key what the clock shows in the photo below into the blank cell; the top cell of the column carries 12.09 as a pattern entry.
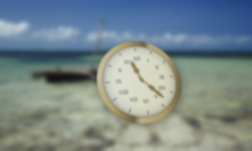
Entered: 11.23
